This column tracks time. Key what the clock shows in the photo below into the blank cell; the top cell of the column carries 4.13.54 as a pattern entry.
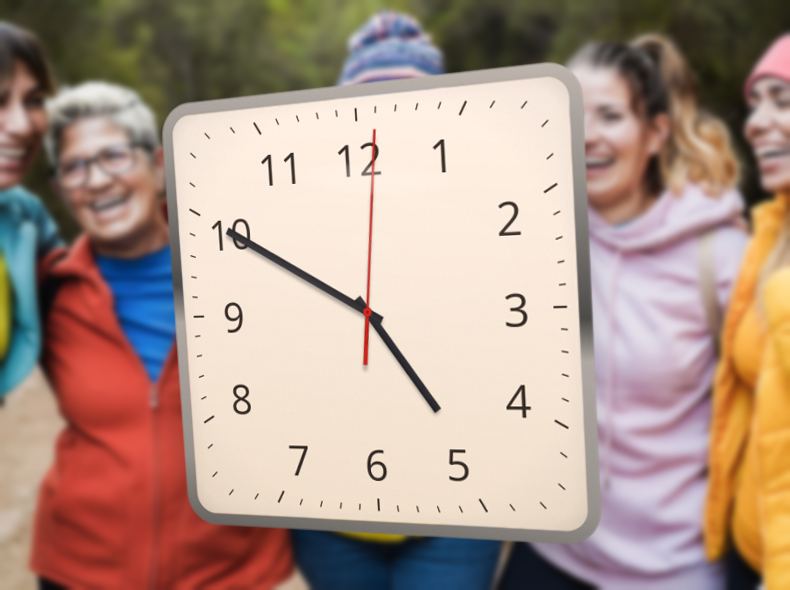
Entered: 4.50.01
